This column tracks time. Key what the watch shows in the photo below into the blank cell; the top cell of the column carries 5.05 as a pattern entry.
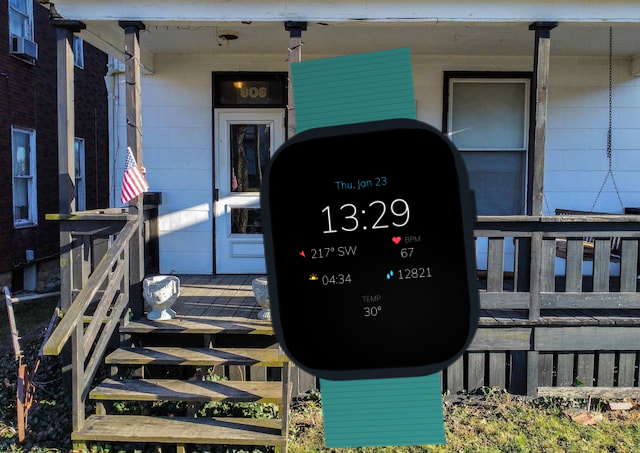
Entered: 13.29
